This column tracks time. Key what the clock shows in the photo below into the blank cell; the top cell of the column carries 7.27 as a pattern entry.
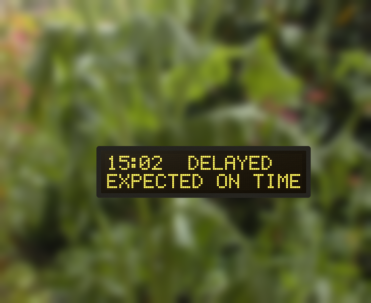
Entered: 15.02
